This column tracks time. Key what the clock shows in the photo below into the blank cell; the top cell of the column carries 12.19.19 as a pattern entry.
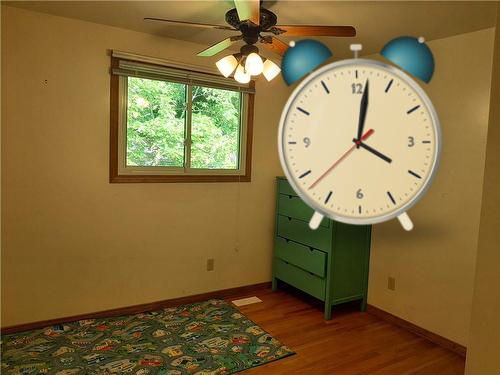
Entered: 4.01.38
